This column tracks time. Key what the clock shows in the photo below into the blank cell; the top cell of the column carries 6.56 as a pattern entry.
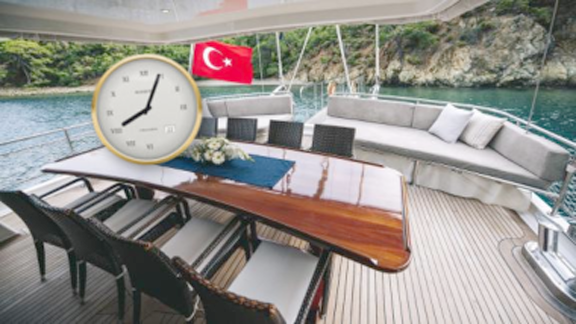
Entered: 8.04
